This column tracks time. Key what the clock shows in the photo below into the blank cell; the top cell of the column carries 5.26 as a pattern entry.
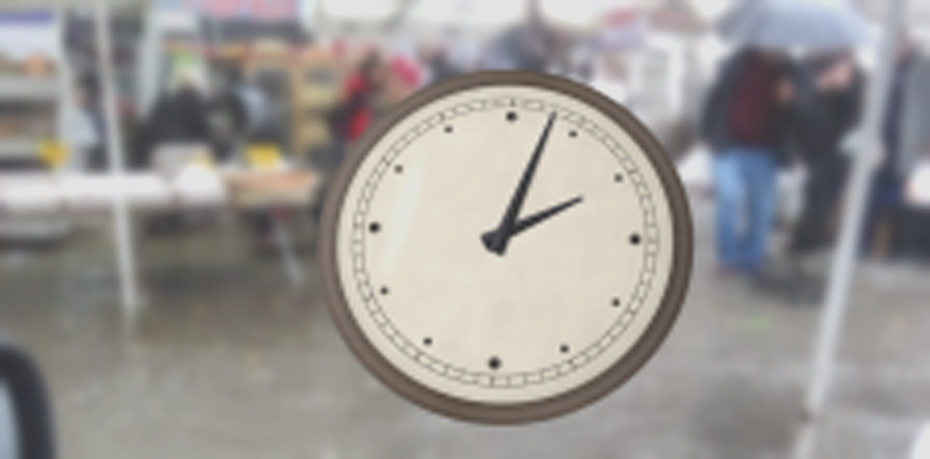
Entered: 2.03
